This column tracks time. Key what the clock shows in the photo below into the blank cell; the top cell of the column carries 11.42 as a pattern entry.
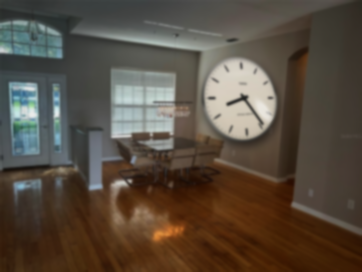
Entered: 8.24
